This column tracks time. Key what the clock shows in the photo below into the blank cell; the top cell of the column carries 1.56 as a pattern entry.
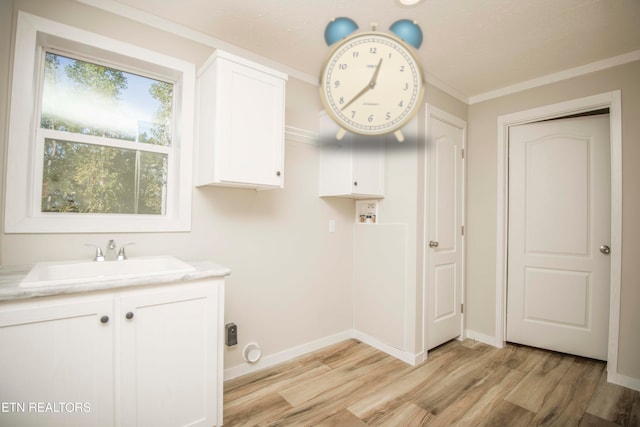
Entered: 12.38
